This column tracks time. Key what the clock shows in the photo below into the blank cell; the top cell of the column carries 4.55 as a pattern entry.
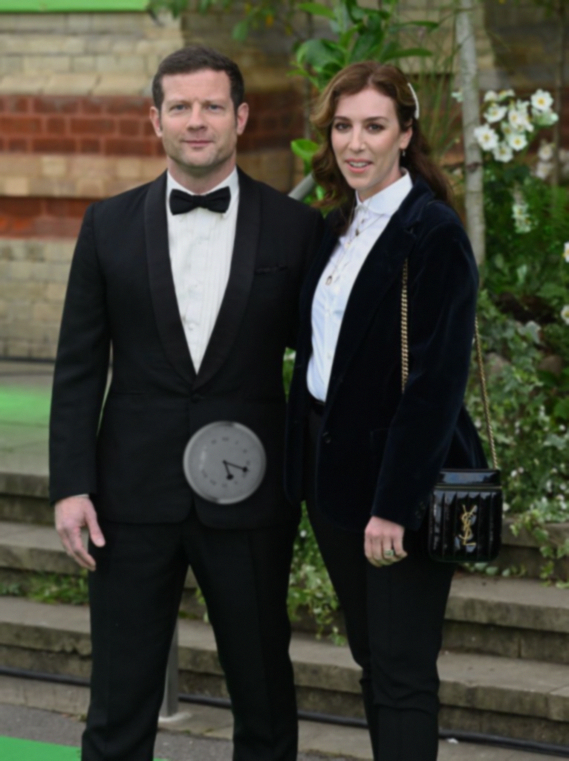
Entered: 5.18
